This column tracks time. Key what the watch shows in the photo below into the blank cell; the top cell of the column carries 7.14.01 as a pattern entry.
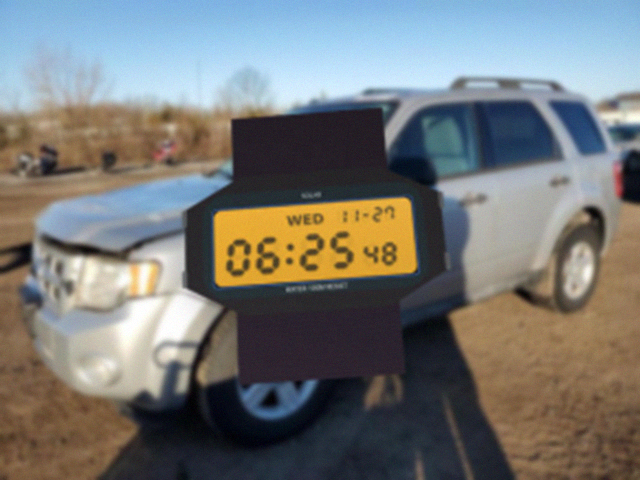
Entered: 6.25.48
